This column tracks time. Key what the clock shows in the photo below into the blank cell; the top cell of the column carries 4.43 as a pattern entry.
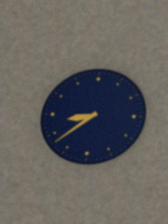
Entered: 8.38
